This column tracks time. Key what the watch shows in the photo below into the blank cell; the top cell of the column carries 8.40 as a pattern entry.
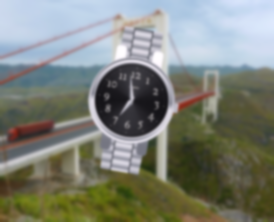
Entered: 6.58
